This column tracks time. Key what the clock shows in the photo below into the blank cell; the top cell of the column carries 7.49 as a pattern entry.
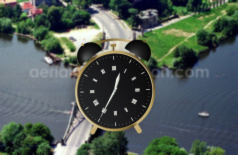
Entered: 12.35
